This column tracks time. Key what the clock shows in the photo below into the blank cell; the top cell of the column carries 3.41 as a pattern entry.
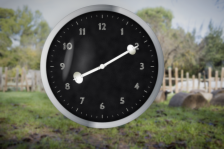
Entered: 8.10
